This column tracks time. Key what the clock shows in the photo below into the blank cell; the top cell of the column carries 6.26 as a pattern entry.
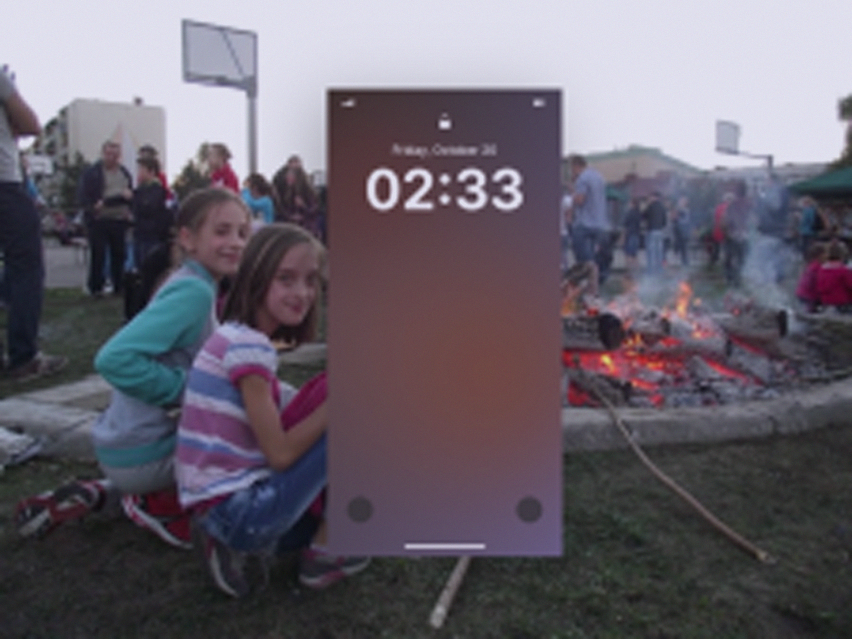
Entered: 2.33
